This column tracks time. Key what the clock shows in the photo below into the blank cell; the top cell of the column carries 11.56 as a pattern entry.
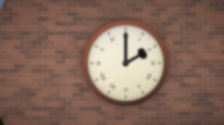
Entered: 2.00
